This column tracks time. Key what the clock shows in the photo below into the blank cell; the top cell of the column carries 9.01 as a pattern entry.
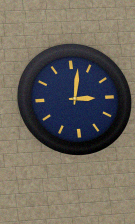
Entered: 3.02
